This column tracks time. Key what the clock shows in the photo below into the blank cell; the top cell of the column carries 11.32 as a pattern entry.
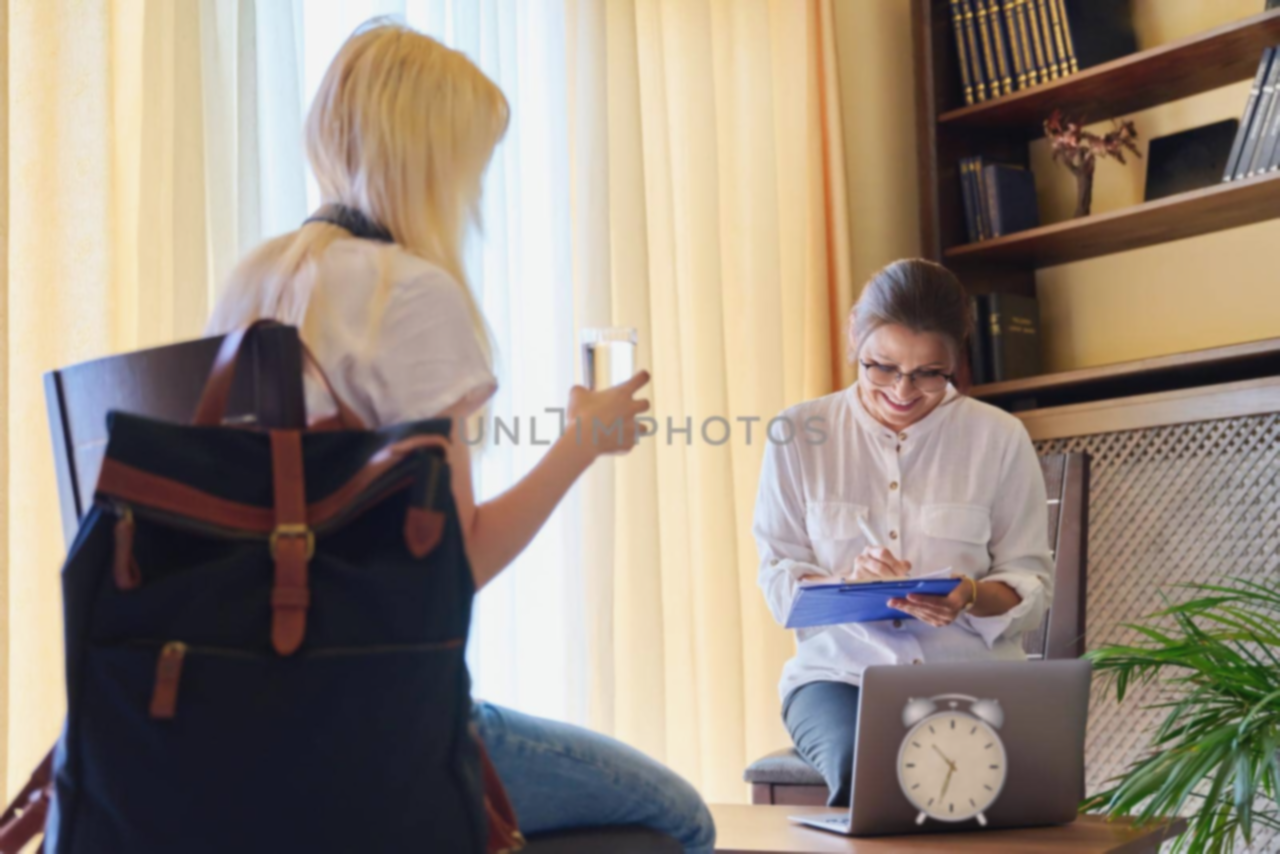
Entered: 10.33
